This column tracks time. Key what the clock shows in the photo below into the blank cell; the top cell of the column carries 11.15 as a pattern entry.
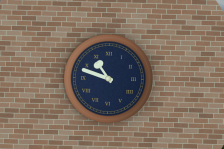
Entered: 10.48
